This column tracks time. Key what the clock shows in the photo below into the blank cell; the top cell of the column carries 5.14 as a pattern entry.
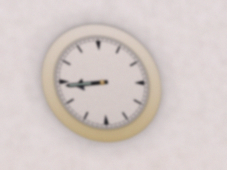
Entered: 8.44
